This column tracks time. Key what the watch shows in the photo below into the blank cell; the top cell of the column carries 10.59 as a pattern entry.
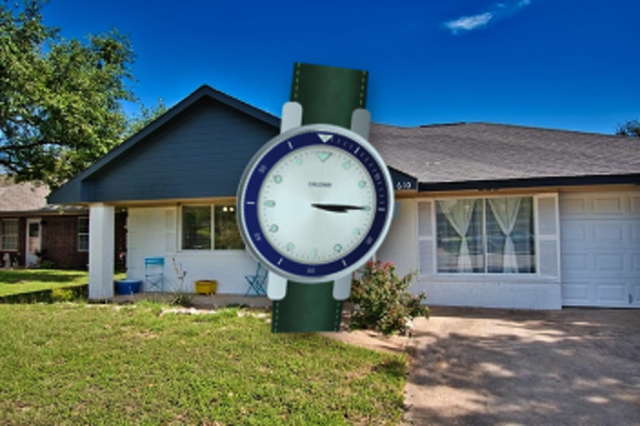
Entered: 3.15
